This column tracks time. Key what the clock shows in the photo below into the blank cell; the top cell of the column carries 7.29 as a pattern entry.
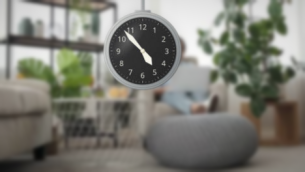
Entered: 4.53
